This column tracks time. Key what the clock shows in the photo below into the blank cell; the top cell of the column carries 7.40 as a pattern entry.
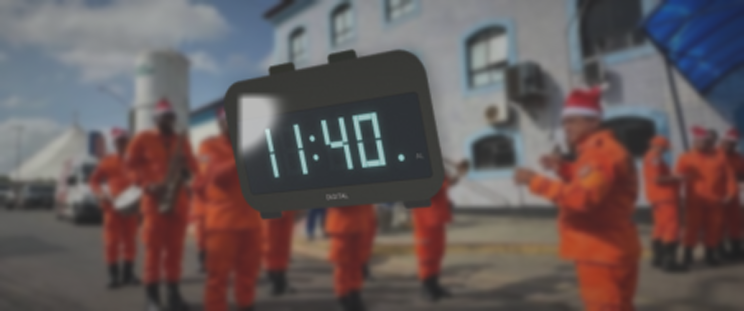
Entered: 11.40
